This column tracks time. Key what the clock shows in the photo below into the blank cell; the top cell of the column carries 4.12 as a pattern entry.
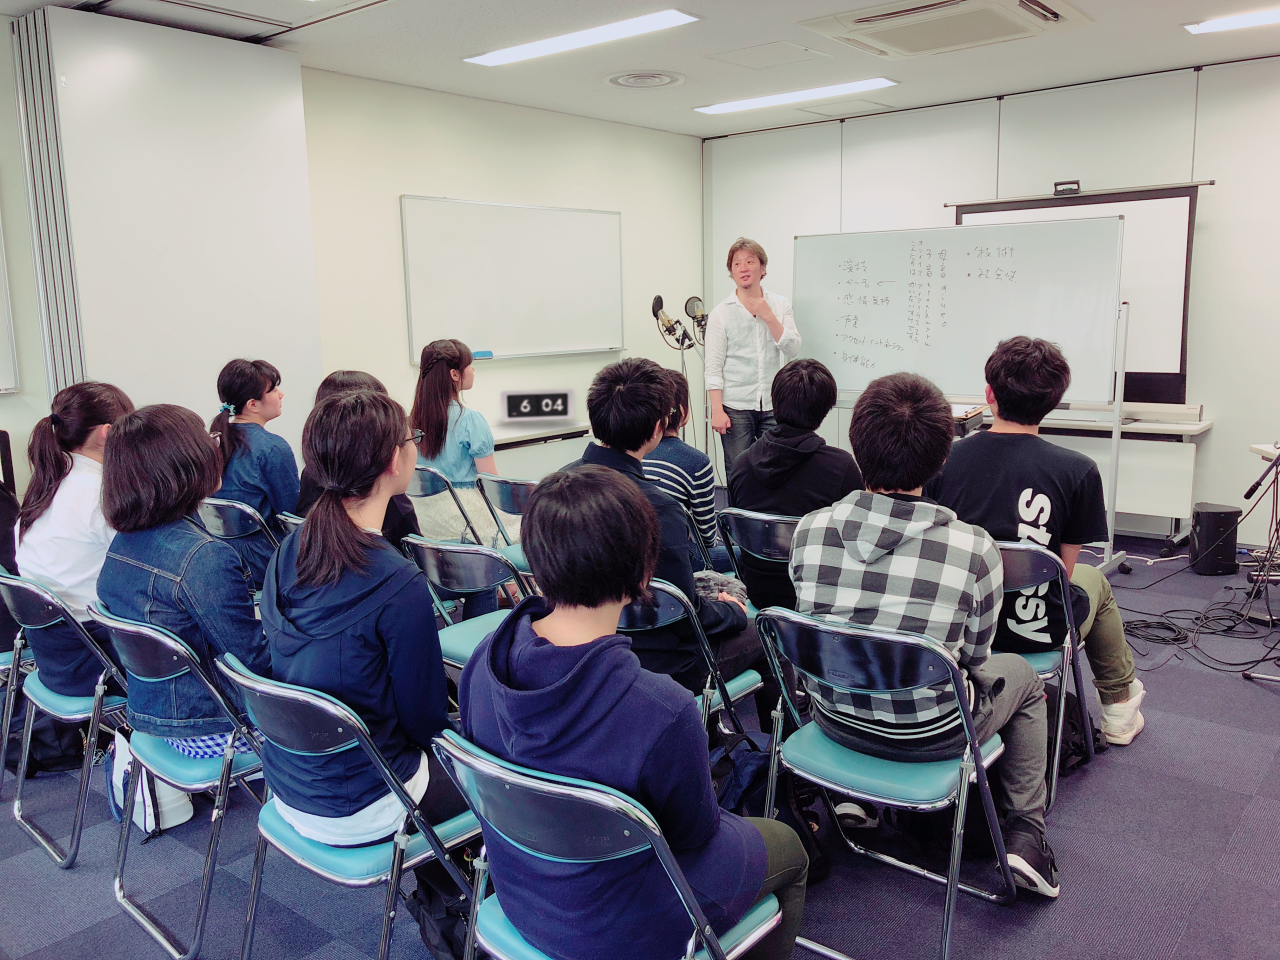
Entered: 6.04
